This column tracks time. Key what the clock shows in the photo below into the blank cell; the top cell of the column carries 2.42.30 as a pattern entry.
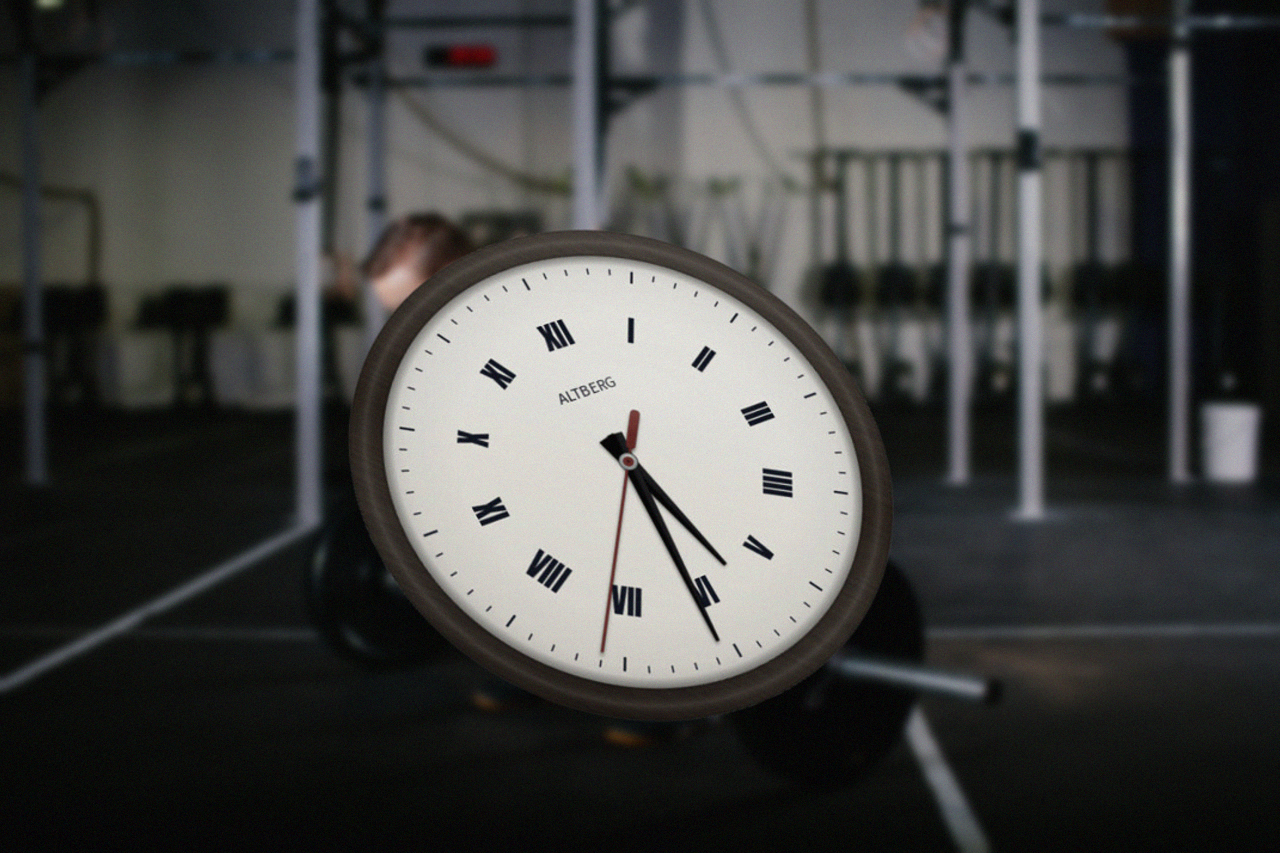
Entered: 5.30.36
